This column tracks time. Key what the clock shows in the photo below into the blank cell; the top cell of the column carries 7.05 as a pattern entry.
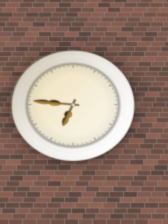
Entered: 6.46
